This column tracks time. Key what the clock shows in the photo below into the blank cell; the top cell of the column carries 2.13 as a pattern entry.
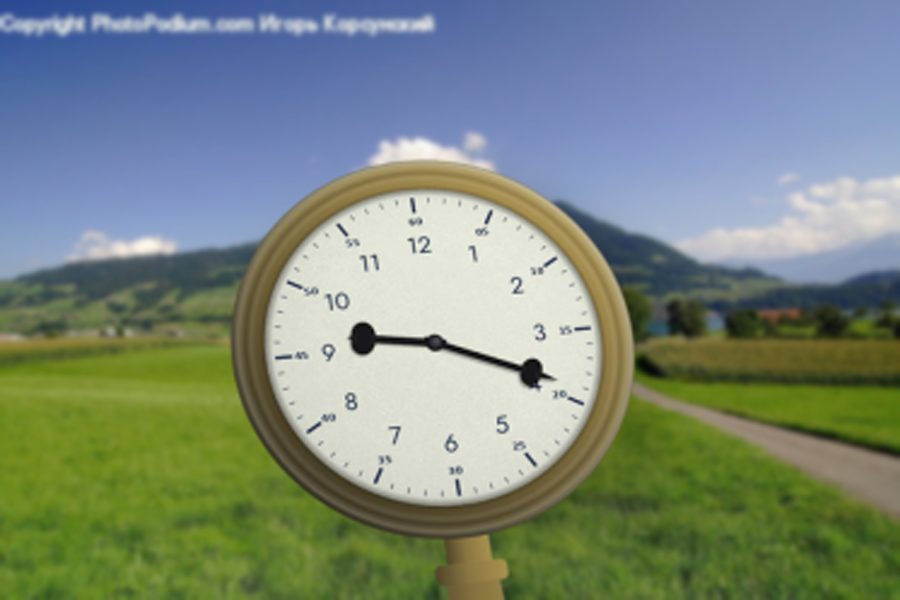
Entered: 9.19
